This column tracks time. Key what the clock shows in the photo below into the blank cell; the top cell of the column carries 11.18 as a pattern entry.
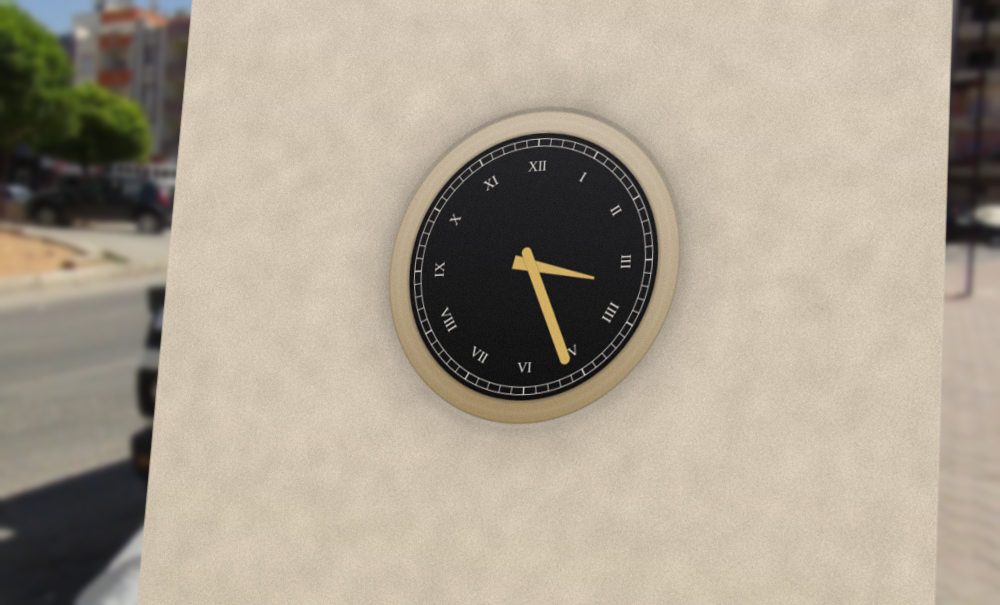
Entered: 3.26
